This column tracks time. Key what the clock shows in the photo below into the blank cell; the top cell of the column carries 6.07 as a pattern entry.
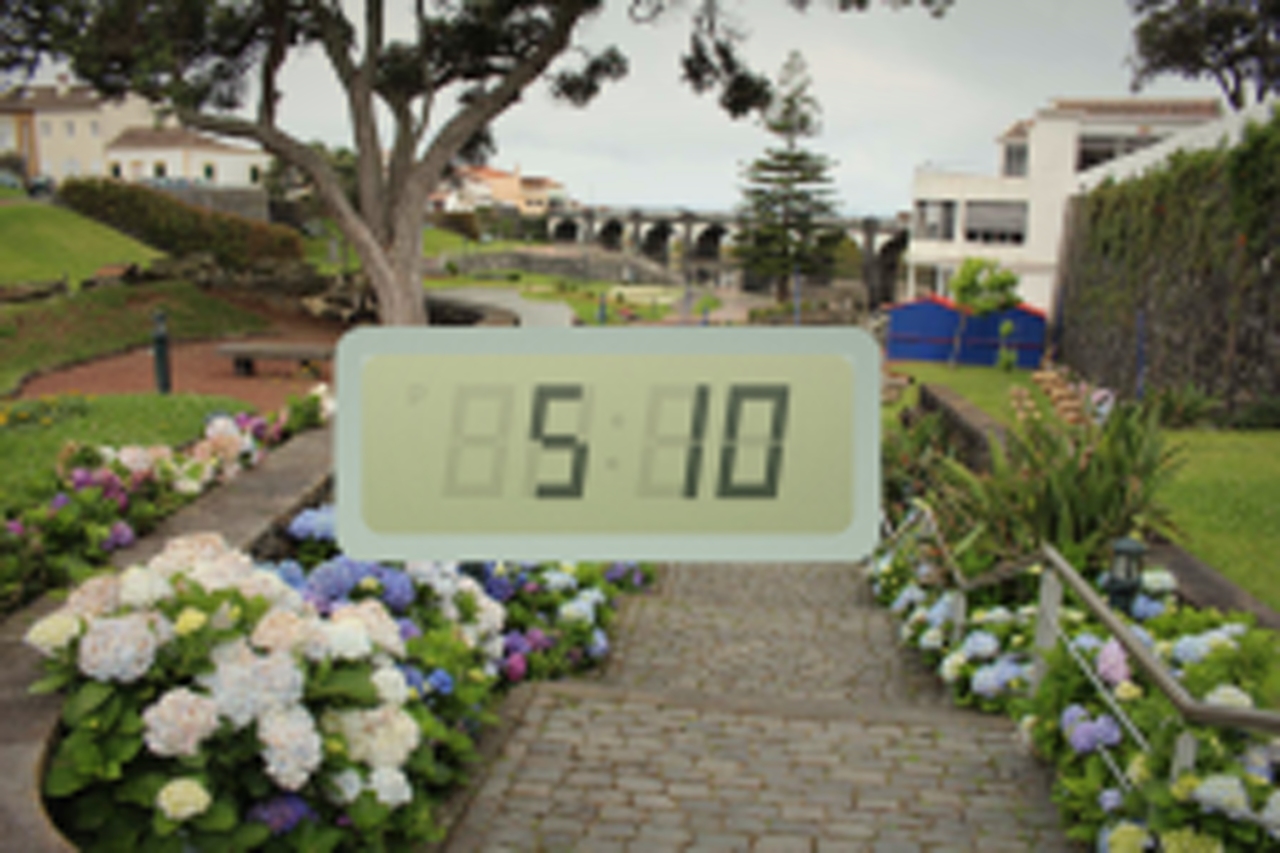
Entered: 5.10
